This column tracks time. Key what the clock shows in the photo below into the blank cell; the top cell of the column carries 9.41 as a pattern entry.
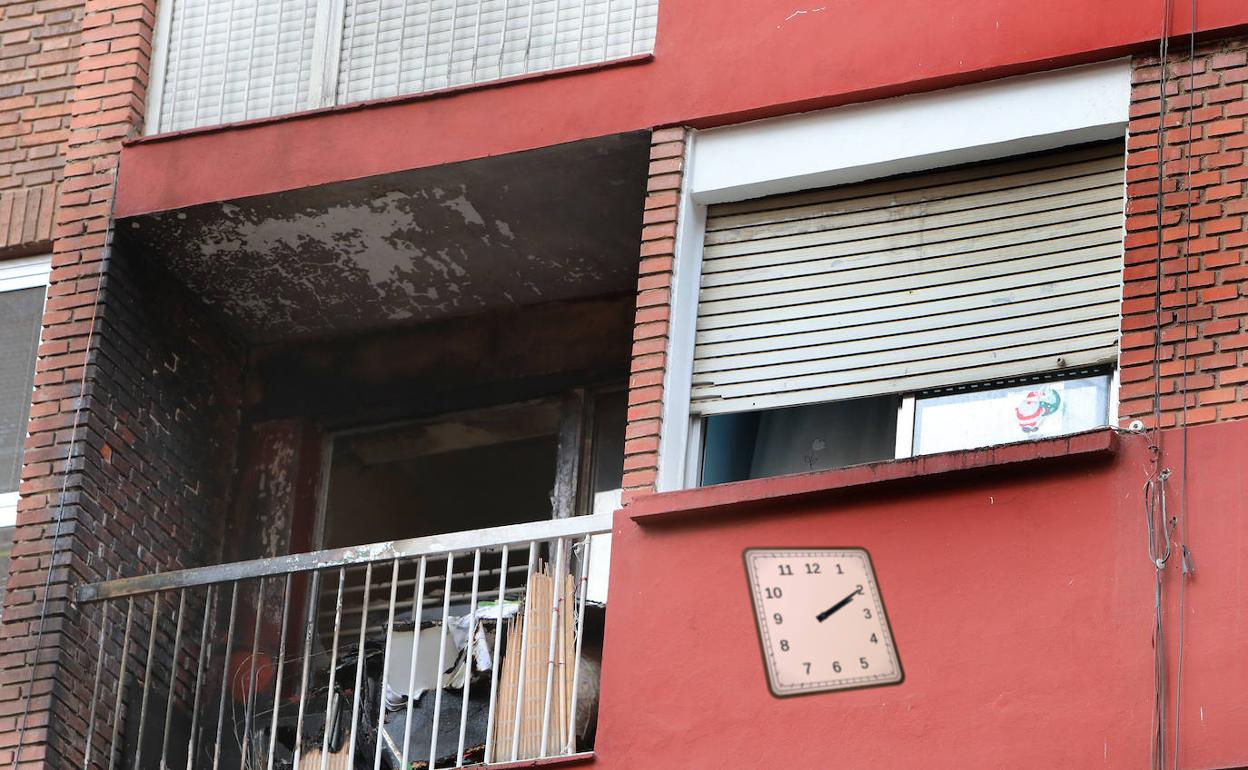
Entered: 2.10
